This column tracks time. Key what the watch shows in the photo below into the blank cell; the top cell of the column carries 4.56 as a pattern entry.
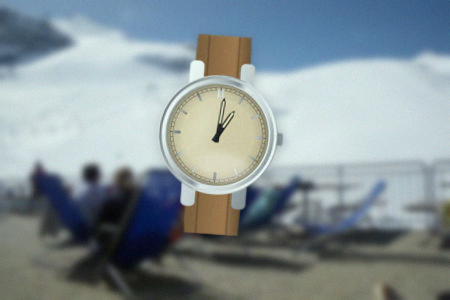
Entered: 1.01
